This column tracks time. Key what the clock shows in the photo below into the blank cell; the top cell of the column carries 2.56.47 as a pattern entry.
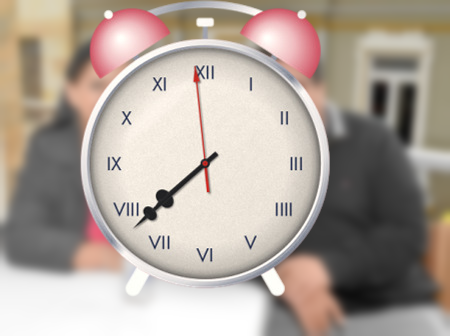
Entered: 7.37.59
